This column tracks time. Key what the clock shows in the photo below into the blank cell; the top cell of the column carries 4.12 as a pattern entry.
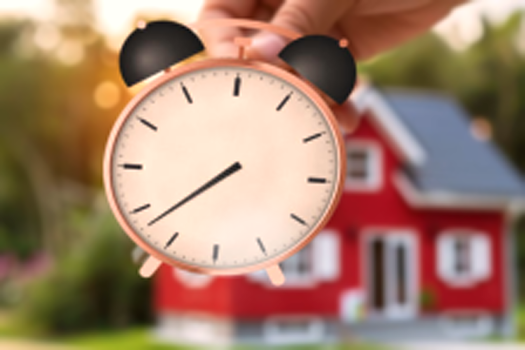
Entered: 7.38
